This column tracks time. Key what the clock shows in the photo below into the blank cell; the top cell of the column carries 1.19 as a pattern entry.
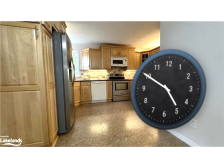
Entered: 4.50
